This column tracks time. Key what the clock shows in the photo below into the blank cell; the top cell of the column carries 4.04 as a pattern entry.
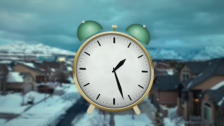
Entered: 1.27
